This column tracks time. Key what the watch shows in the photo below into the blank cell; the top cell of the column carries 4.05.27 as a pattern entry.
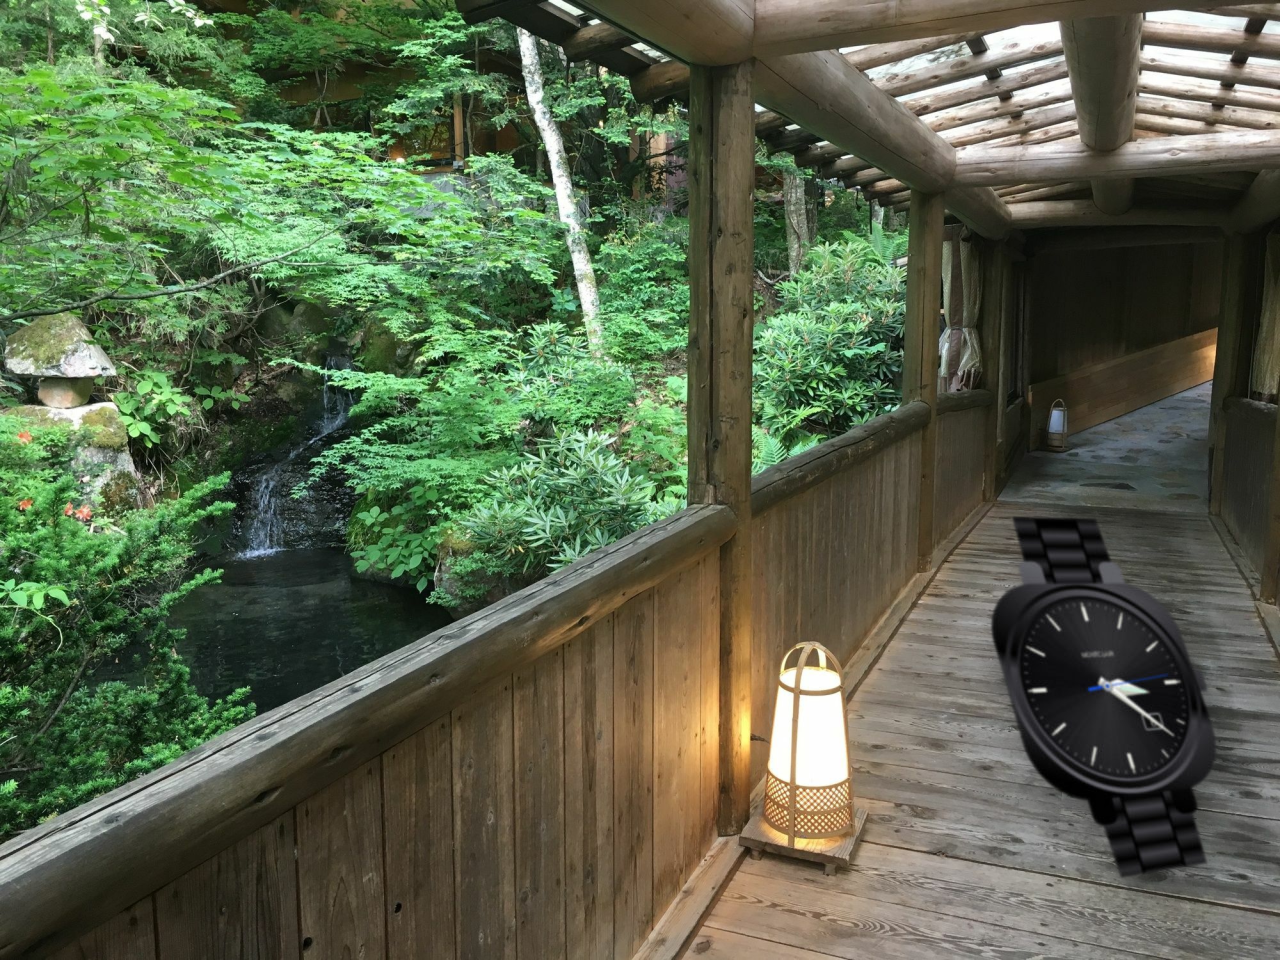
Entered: 3.22.14
